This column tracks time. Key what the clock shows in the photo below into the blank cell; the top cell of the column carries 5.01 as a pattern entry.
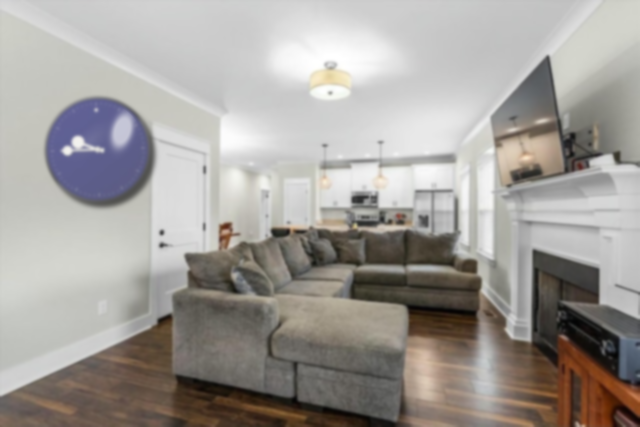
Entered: 9.45
